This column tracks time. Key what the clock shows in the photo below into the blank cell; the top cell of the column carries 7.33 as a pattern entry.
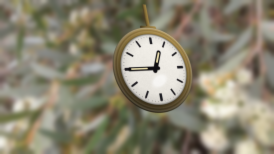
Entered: 12.45
